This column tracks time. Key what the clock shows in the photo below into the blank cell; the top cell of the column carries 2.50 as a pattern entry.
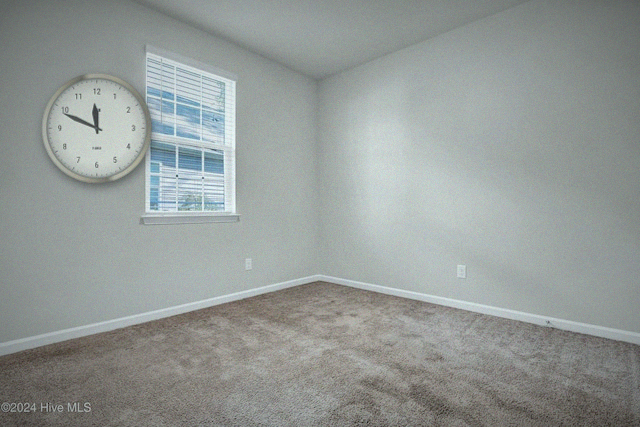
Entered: 11.49
